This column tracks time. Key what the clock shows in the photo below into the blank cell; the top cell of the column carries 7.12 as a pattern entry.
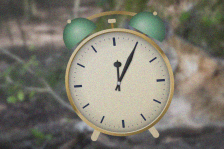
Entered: 12.05
